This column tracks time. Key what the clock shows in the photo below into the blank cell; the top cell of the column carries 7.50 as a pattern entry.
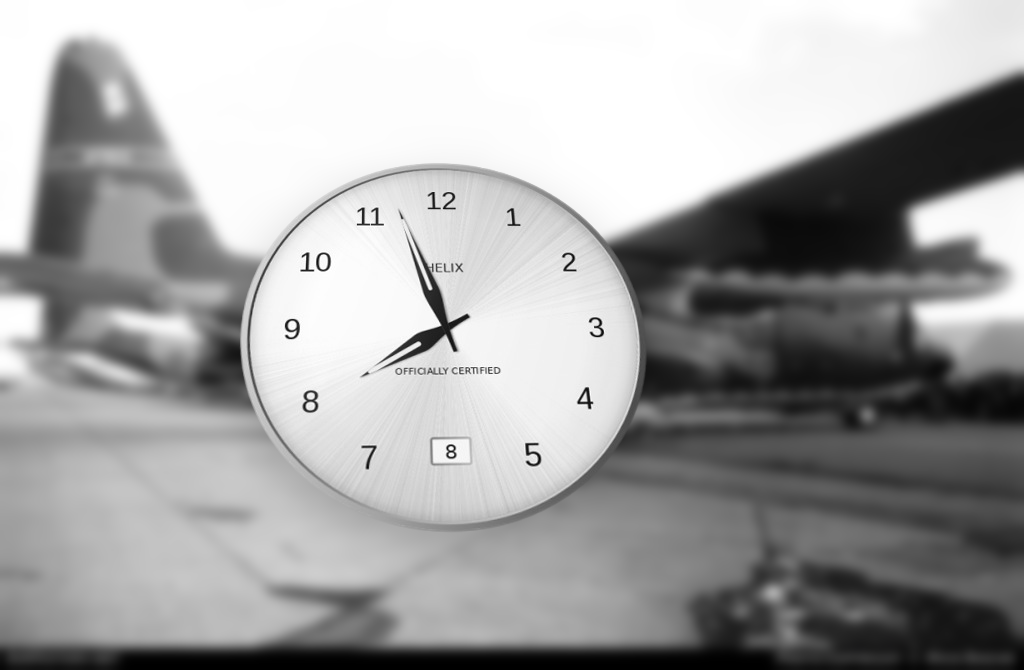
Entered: 7.57
